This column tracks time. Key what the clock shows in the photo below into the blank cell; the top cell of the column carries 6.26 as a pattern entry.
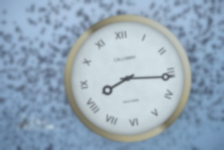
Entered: 8.16
